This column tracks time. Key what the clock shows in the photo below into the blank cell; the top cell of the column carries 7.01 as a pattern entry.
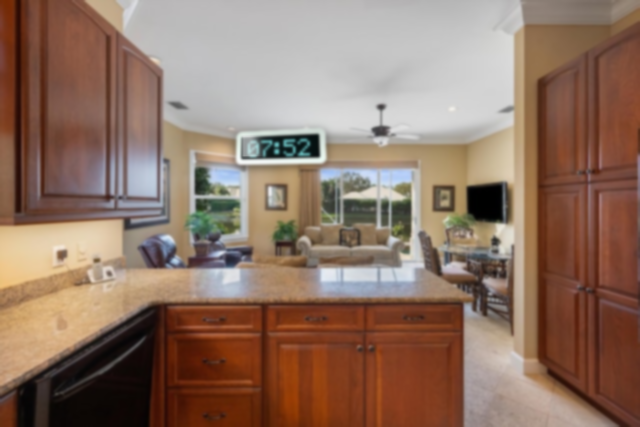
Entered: 7.52
